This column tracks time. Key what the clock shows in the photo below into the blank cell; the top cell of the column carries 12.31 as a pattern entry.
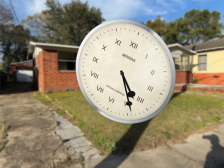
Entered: 4.24
